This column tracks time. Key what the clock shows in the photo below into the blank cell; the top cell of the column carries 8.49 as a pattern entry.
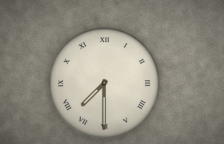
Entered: 7.30
